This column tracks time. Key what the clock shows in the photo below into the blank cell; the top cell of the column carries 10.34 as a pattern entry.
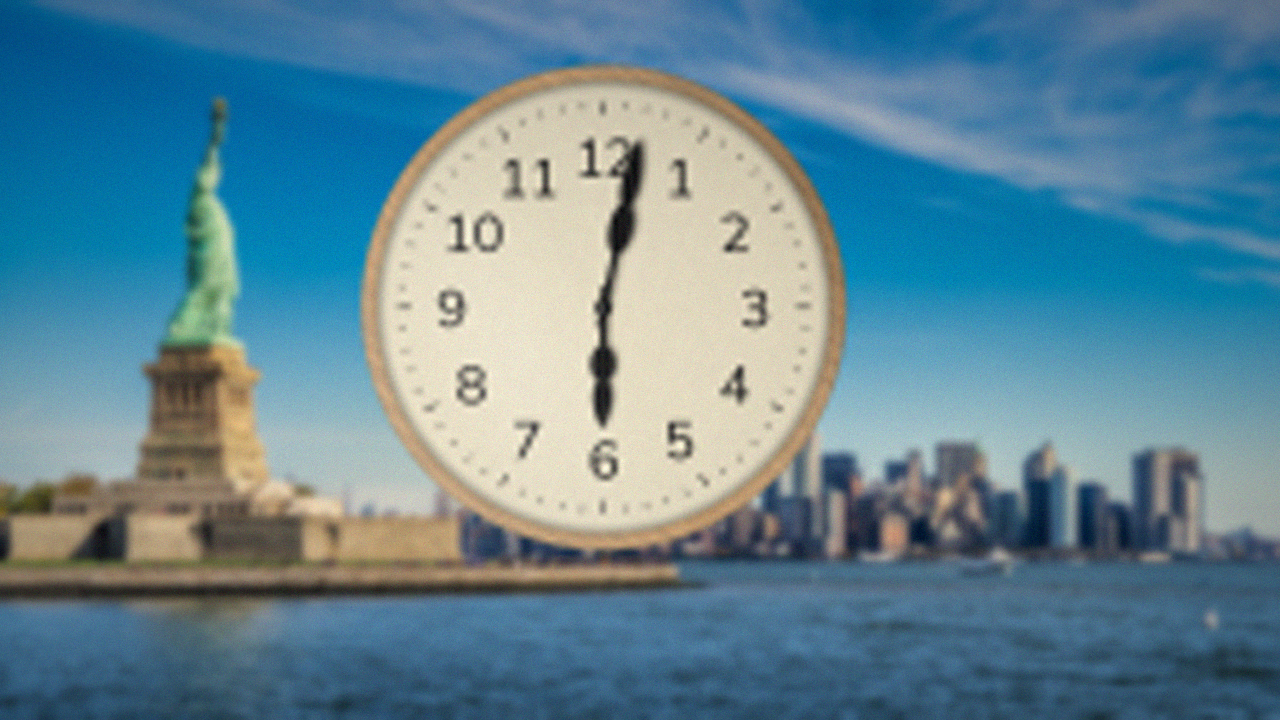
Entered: 6.02
